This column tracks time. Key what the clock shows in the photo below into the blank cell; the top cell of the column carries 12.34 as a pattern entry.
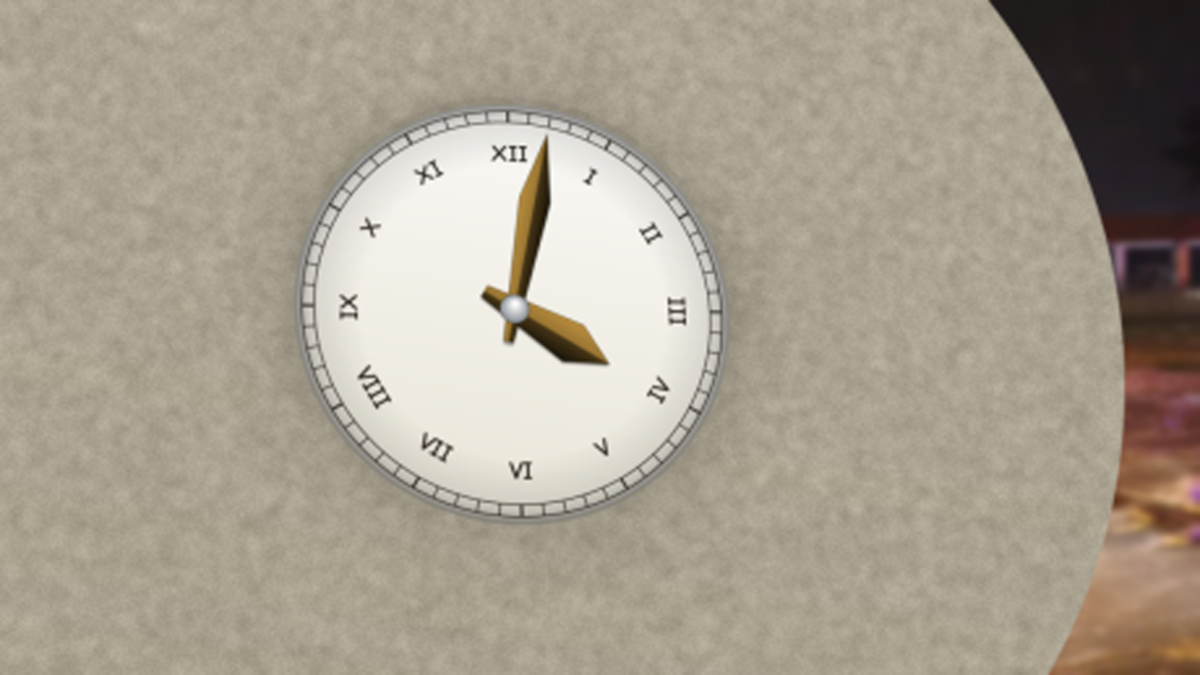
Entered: 4.02
